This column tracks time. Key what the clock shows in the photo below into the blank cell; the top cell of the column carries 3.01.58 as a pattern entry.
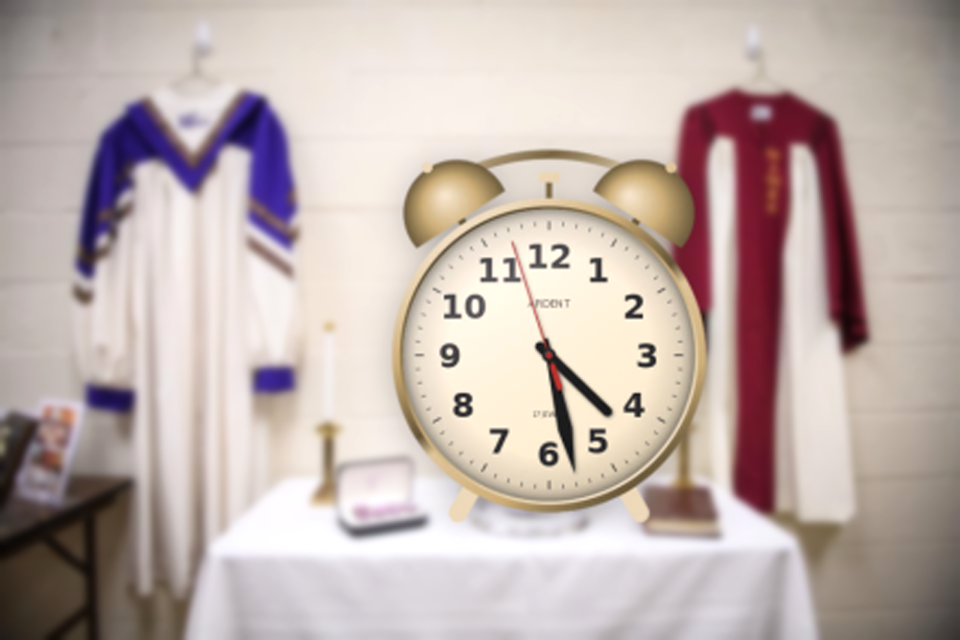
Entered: 4.27.57
